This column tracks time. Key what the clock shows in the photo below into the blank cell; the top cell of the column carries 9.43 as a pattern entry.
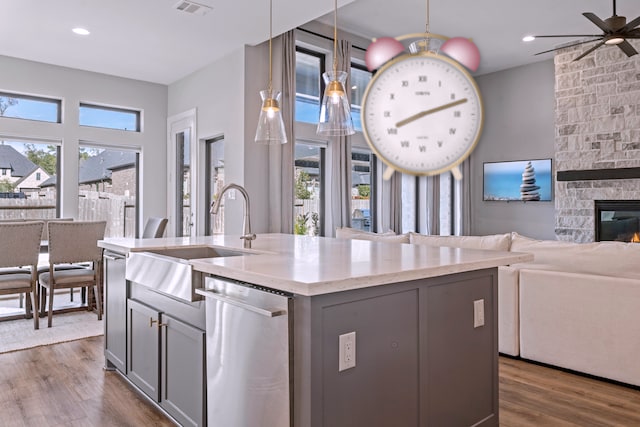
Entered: 8.12
